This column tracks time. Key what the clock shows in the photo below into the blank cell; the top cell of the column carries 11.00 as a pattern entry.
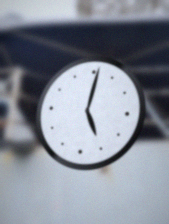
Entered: 5.01
